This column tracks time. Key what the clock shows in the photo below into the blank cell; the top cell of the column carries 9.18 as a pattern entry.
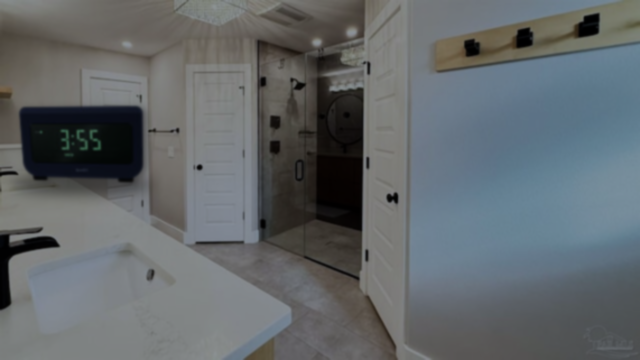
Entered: 3.55
